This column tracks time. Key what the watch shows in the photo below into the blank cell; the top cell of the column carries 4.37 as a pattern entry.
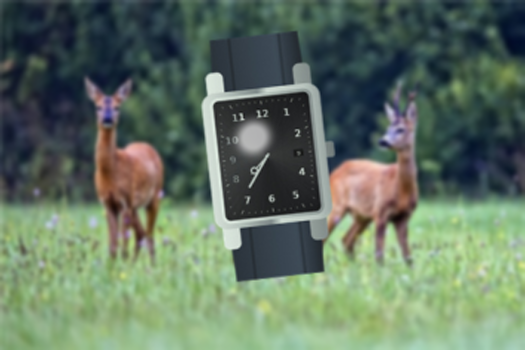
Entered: 7.36
